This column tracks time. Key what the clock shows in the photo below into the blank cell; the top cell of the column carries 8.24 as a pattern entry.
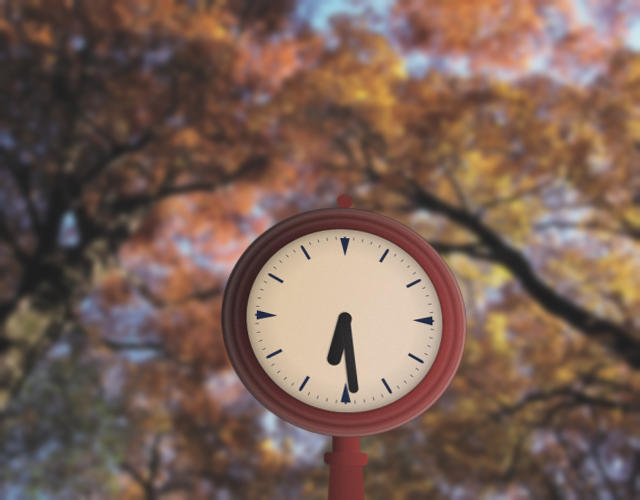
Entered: 6.29
